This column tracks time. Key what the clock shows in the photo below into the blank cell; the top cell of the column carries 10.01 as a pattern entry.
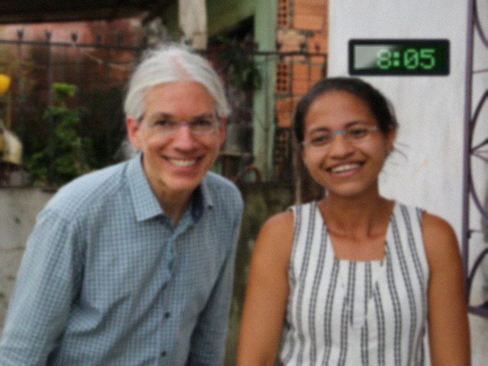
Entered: 8.05
